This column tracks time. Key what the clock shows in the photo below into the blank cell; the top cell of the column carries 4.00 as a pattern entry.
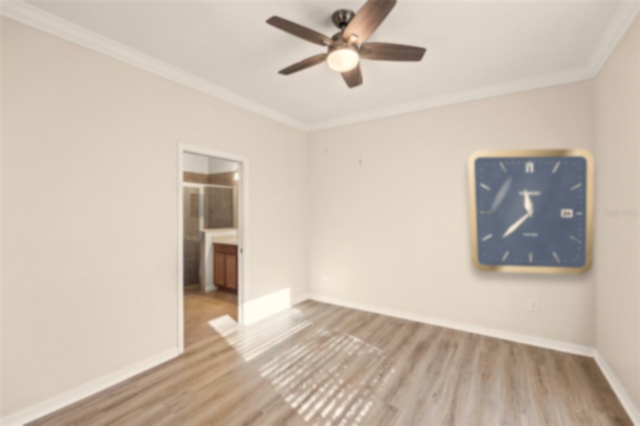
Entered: 11.38
